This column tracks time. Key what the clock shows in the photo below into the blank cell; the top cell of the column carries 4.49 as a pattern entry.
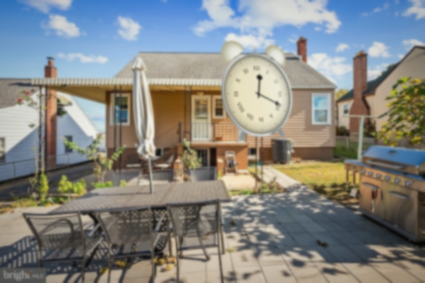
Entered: 12.19
